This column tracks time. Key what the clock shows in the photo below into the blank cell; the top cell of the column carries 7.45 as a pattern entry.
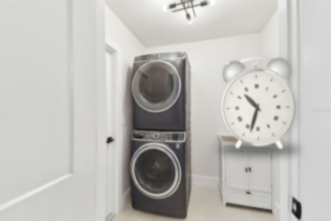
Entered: 10.33
